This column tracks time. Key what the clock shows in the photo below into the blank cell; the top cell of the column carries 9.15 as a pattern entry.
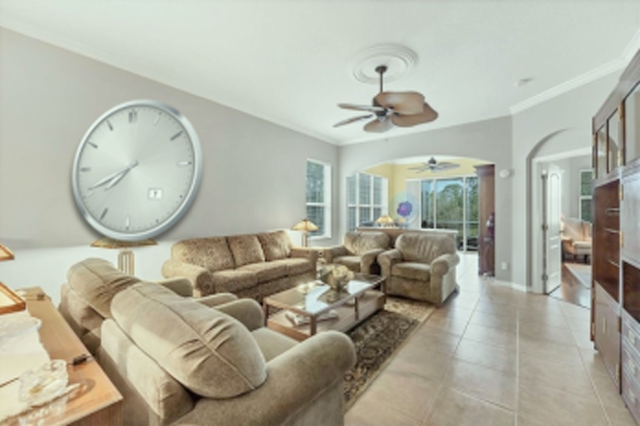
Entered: 7.41
